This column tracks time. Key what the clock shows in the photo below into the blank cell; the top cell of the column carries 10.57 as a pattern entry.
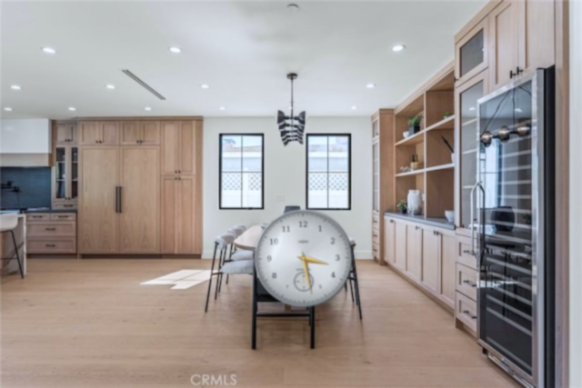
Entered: 3.28
